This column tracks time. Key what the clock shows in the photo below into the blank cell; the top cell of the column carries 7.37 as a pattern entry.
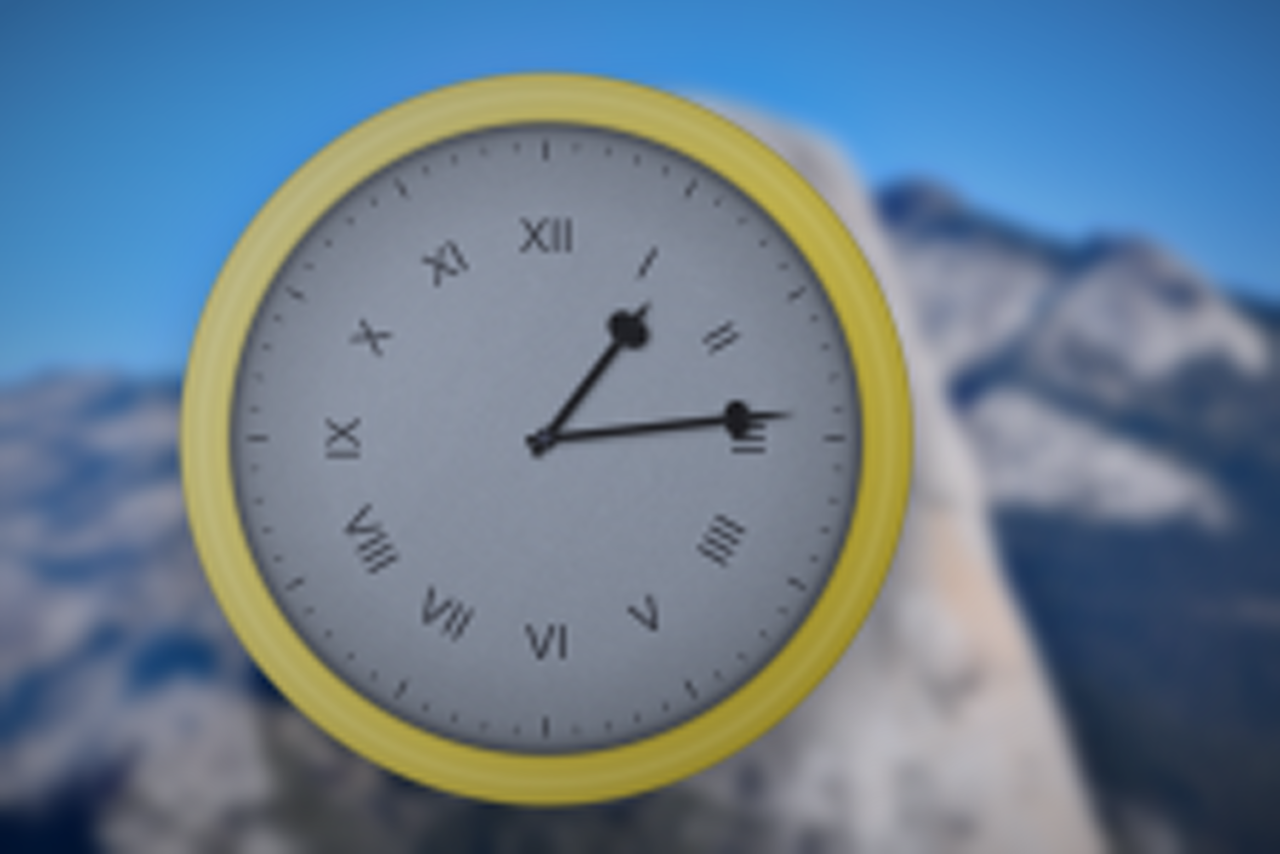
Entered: 1.14
